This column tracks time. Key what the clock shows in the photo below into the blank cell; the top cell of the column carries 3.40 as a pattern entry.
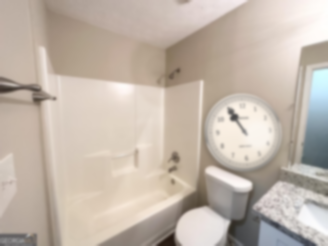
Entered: 10.55
